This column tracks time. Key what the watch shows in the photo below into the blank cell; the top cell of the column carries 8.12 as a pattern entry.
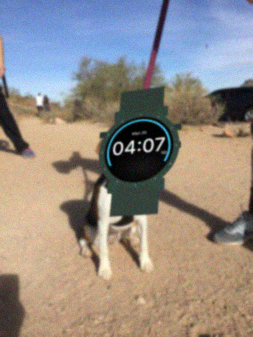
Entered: 4.07
